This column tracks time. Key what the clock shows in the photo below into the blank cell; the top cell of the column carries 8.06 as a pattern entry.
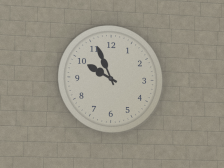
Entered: 9.56
